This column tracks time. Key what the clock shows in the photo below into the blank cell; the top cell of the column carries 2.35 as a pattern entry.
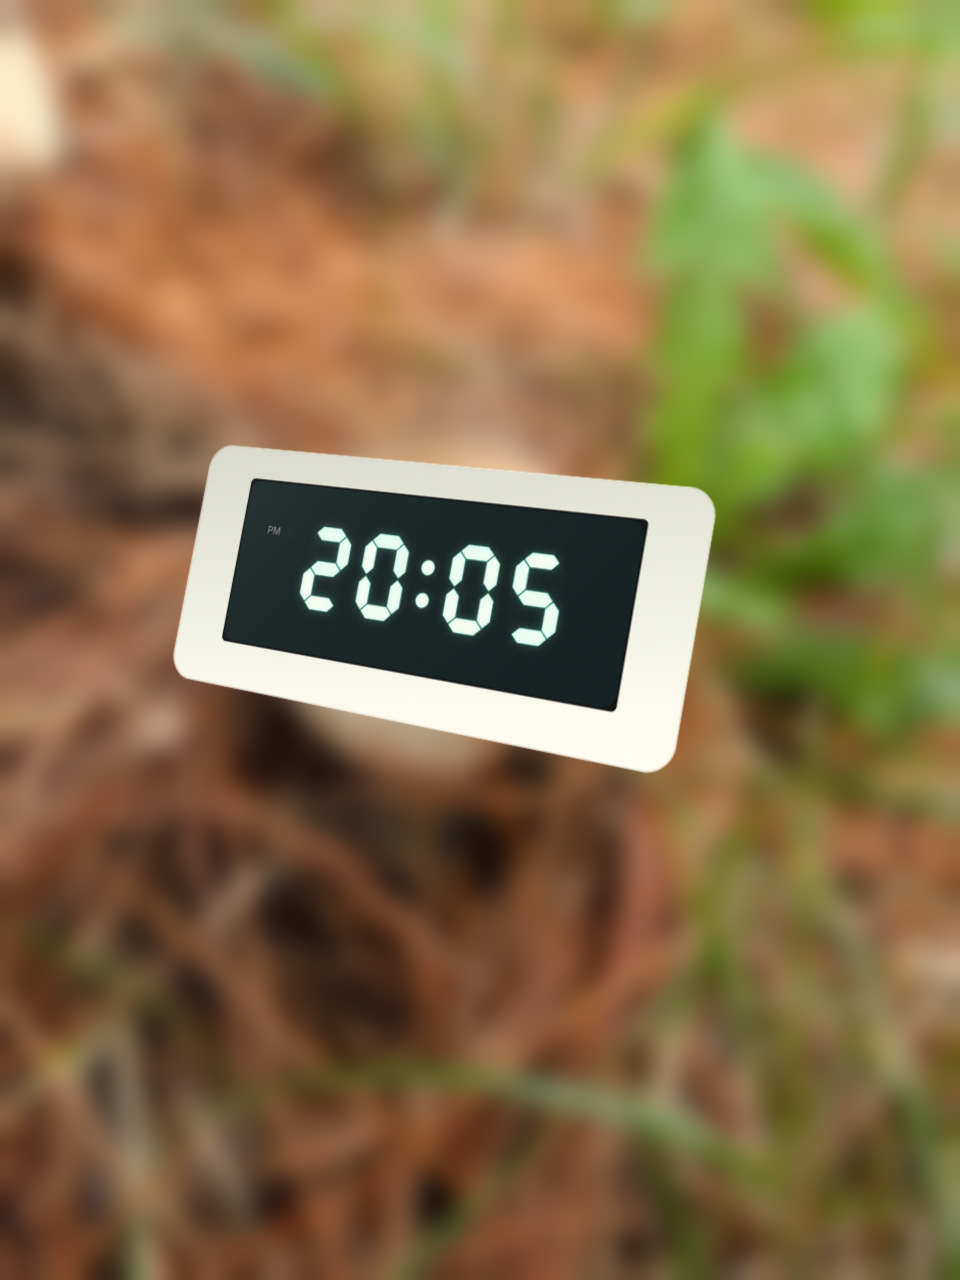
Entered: 20.05
